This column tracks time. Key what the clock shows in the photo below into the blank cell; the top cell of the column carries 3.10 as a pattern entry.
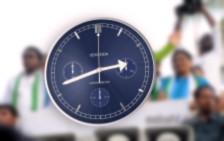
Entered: 2.42
